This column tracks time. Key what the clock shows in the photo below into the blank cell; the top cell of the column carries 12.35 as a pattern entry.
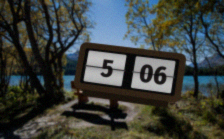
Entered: 5.06
